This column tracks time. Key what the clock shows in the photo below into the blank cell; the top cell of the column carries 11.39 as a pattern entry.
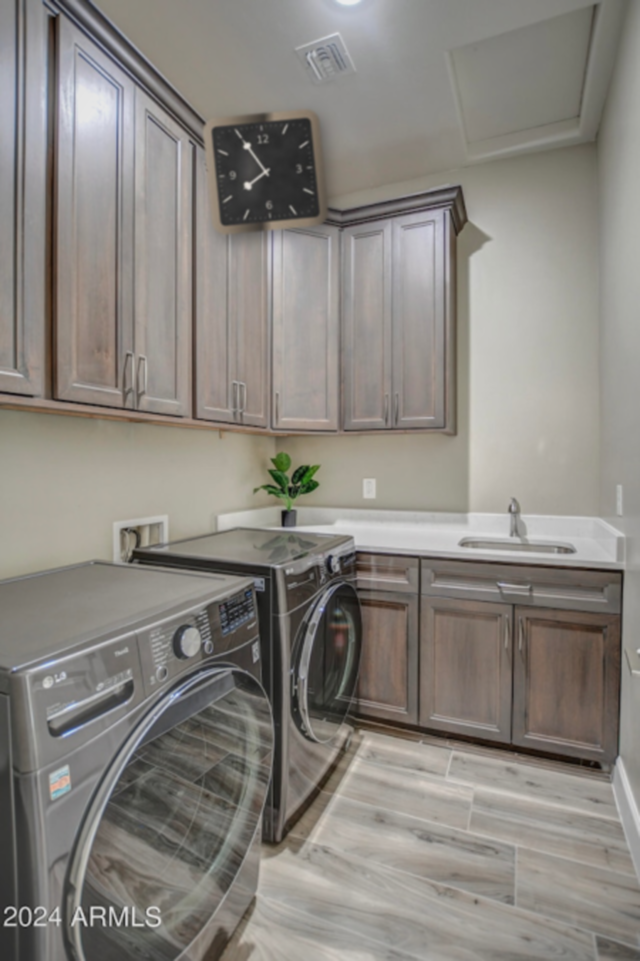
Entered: 7.55
